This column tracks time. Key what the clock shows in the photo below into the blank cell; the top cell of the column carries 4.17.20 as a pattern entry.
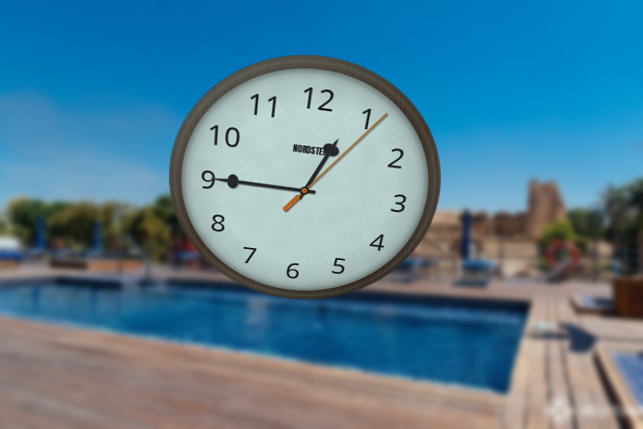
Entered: 12.45.06
